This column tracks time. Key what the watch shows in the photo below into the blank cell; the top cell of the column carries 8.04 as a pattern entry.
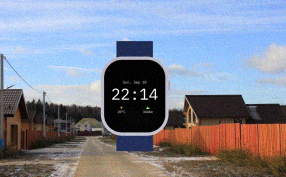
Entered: 22.14
